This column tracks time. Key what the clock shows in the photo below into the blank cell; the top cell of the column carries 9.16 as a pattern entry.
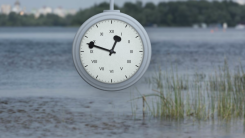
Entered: 12.48
